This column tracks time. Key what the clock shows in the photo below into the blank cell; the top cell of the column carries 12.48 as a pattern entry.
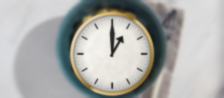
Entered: 1.00
